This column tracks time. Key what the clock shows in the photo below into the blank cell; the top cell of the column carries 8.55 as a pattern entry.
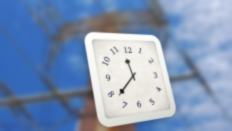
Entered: 11.38
